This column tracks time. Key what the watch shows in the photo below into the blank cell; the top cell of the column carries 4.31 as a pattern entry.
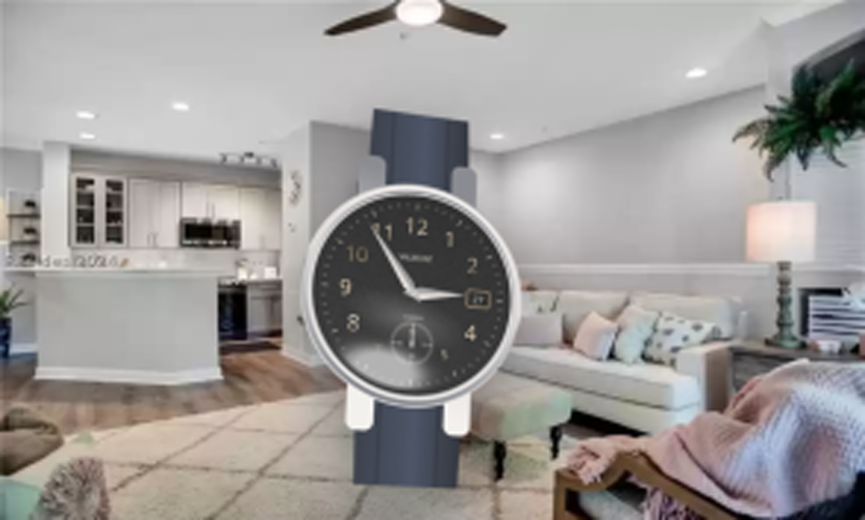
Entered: 2.54
